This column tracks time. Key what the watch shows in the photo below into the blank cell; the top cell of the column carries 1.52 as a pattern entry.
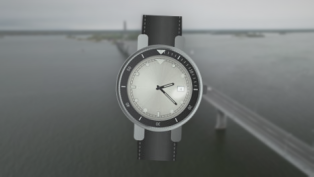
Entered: 2.22
